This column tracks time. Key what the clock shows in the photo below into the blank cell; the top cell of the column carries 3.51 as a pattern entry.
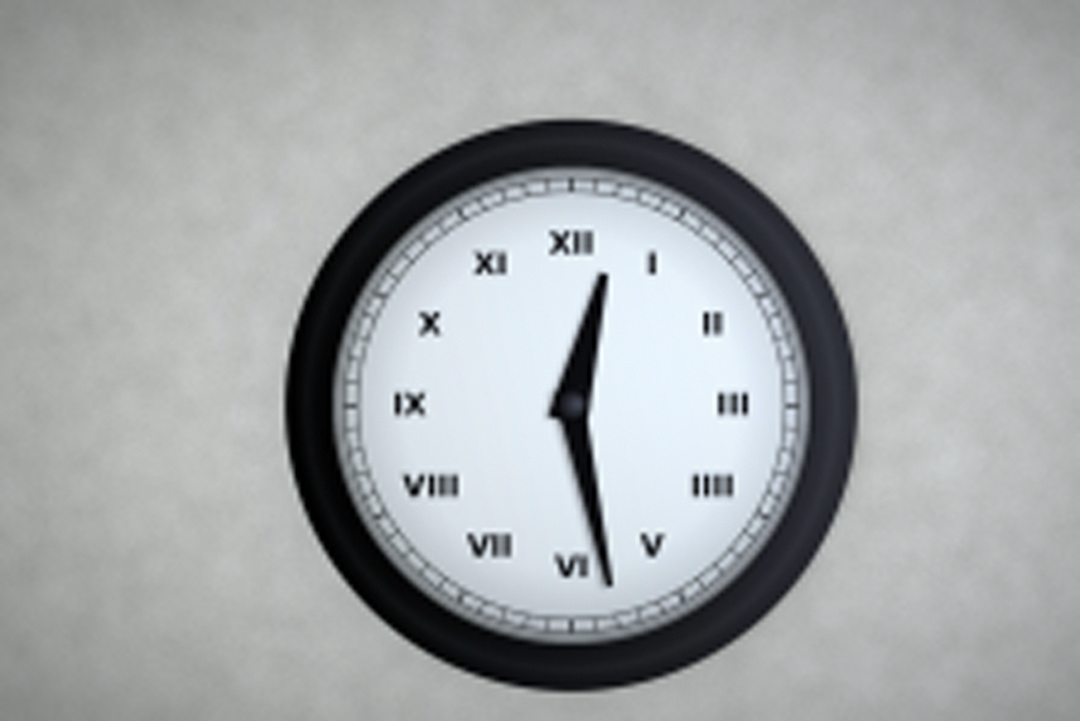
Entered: 12.28
